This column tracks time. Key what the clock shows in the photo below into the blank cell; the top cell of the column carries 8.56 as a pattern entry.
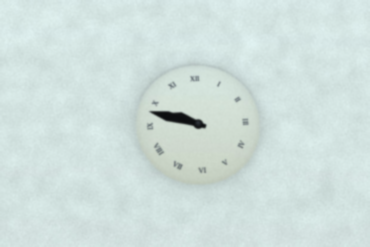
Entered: 9.48
